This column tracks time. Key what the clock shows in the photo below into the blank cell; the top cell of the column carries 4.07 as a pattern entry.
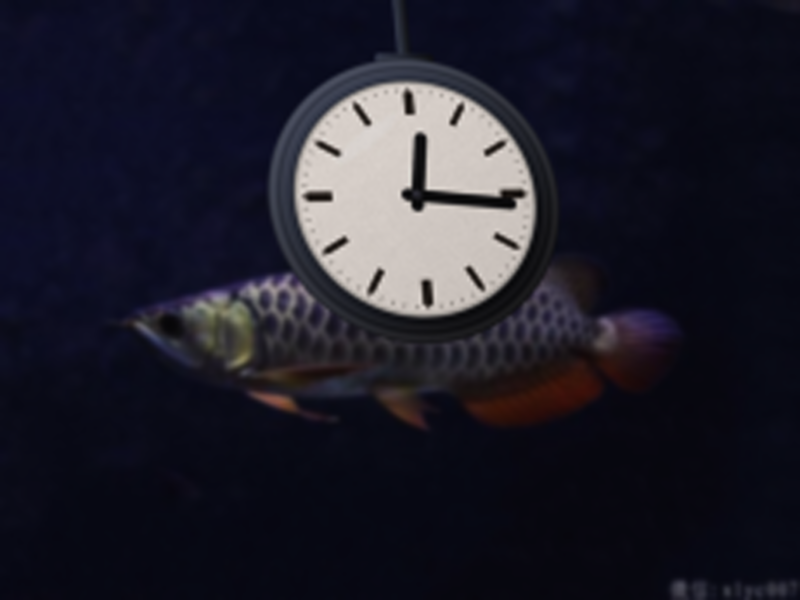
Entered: 12.16
